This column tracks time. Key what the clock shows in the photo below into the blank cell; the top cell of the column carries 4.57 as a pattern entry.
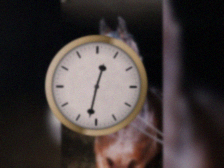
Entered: 12.32
